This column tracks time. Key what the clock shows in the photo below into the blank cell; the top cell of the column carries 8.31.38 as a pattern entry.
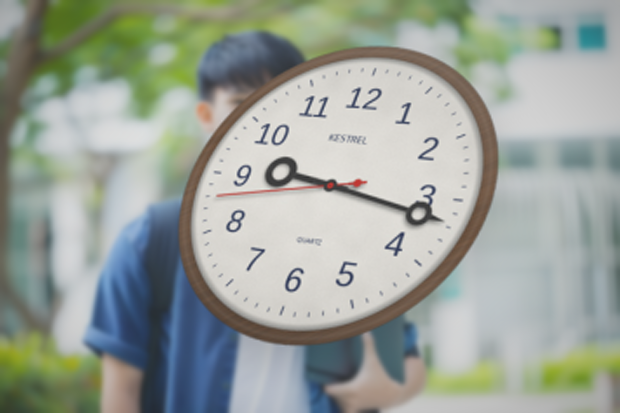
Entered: 9.16.43
